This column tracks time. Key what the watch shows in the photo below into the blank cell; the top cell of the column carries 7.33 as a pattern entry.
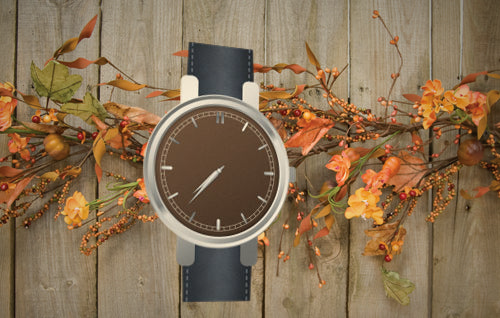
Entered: 7.37
